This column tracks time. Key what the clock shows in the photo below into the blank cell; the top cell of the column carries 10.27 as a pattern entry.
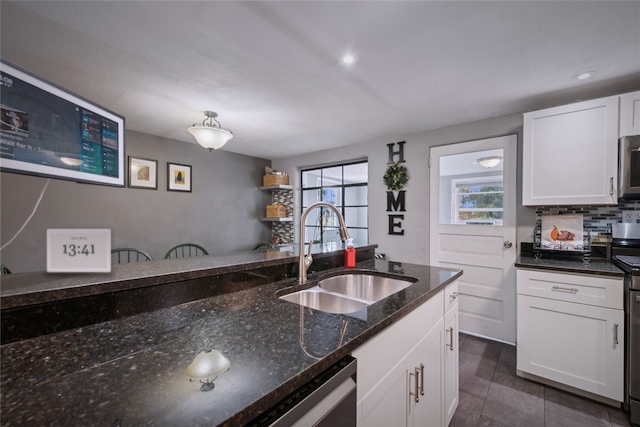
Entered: 13.41
